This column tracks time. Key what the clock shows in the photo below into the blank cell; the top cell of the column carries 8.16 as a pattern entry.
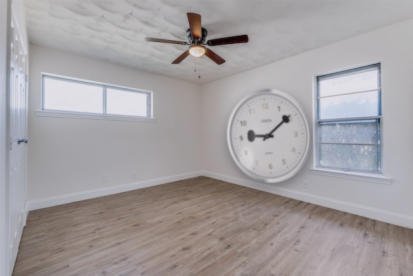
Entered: 9.09
